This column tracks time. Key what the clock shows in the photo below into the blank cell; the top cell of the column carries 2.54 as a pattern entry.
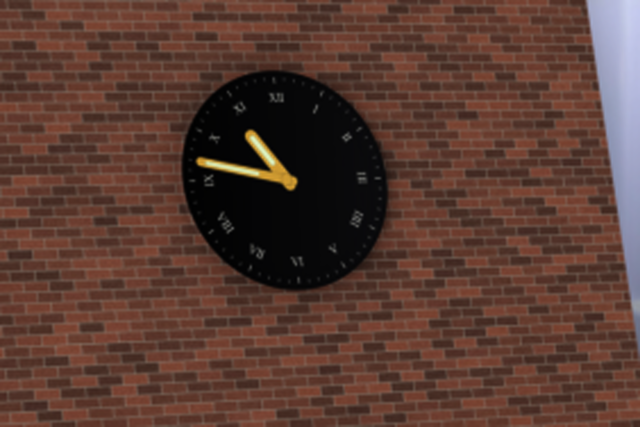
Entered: 10.47
